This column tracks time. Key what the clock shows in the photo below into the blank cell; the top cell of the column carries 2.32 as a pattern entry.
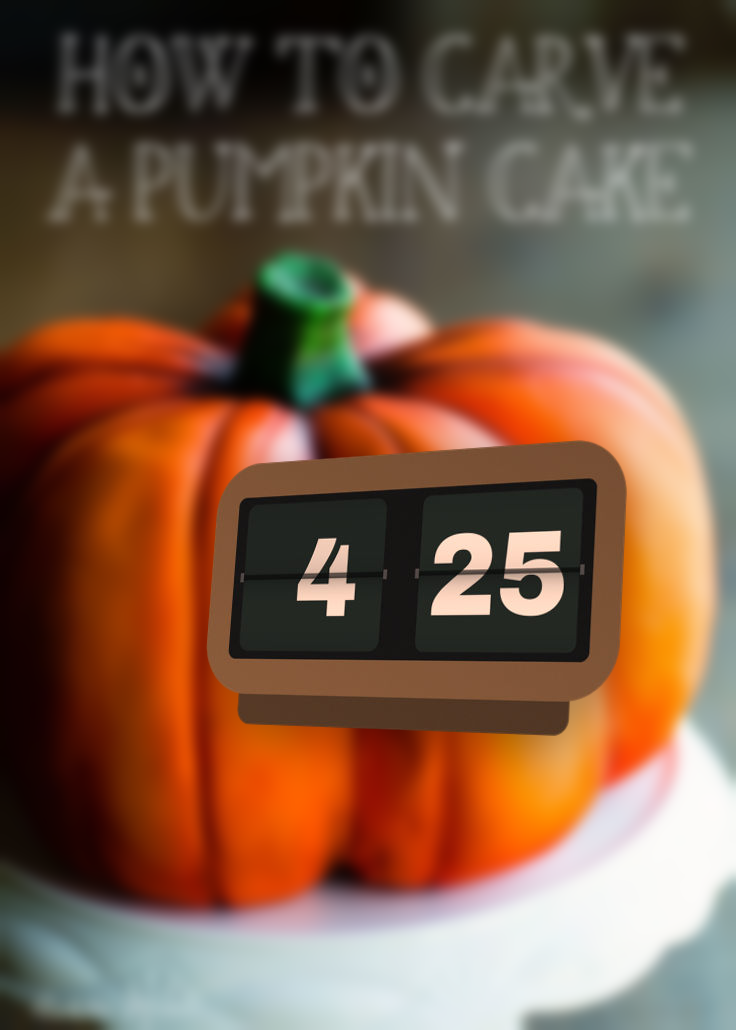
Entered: 4.25
